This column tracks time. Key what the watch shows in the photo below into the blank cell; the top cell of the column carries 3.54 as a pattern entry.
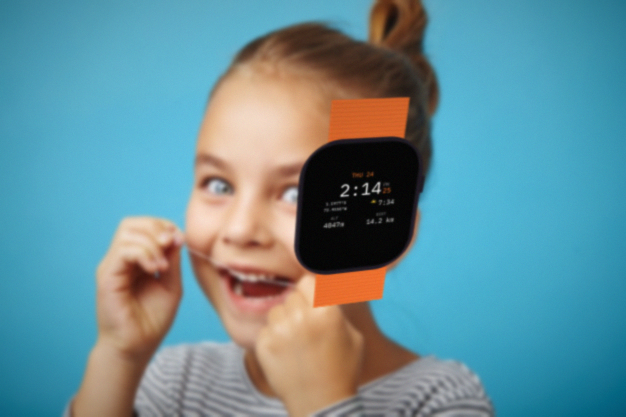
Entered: 2.14
